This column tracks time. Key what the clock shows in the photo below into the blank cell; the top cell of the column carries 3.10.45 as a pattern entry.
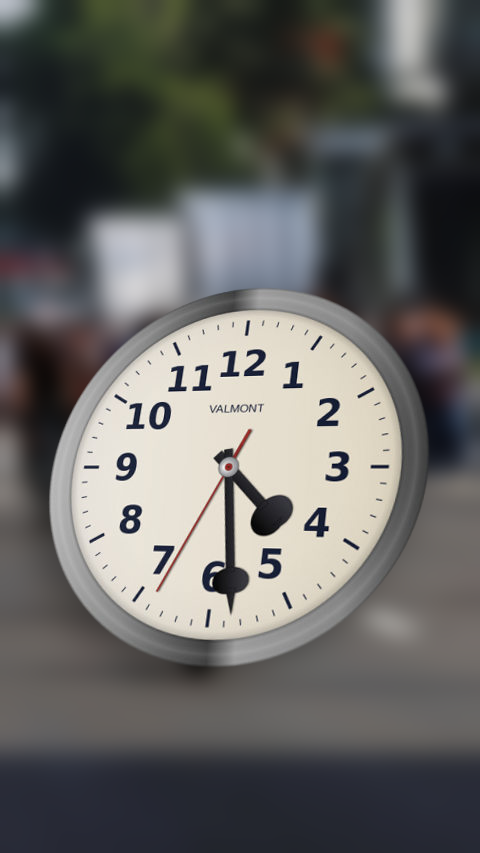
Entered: 4.28.34
